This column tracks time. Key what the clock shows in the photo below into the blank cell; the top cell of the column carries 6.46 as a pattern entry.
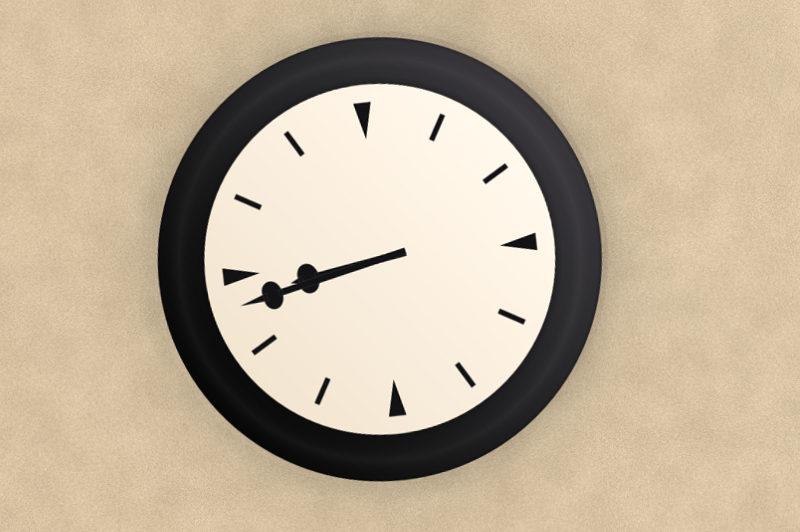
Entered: 8.43
